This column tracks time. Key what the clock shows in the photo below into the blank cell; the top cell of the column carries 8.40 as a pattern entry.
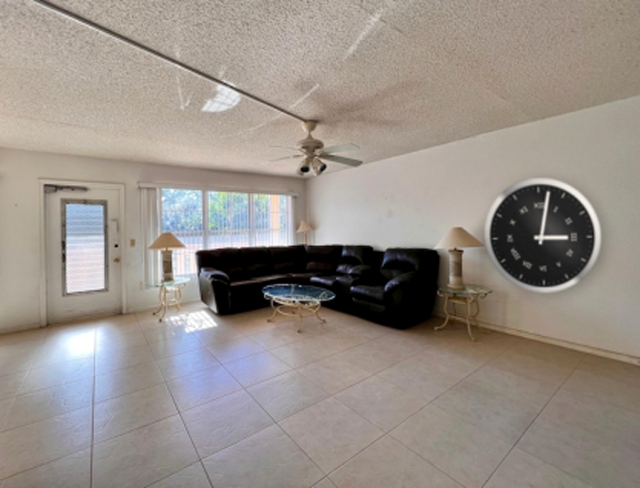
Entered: 3.02
